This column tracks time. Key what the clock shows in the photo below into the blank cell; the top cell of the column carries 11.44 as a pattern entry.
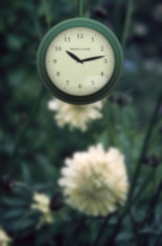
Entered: 10.13
